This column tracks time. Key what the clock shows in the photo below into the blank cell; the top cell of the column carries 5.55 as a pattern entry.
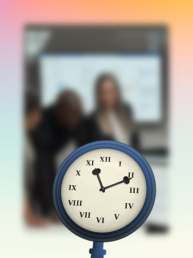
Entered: 11.11
